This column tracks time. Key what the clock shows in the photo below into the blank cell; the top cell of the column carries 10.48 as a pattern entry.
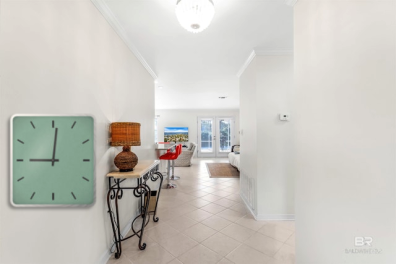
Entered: 9.01
